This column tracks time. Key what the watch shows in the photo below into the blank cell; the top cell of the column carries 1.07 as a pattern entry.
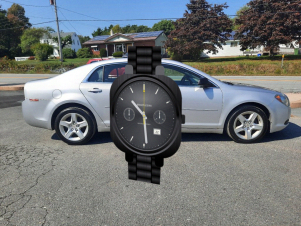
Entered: 10.29
